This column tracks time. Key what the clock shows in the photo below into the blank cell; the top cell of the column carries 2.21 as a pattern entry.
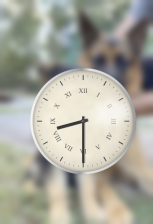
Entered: 8.30
